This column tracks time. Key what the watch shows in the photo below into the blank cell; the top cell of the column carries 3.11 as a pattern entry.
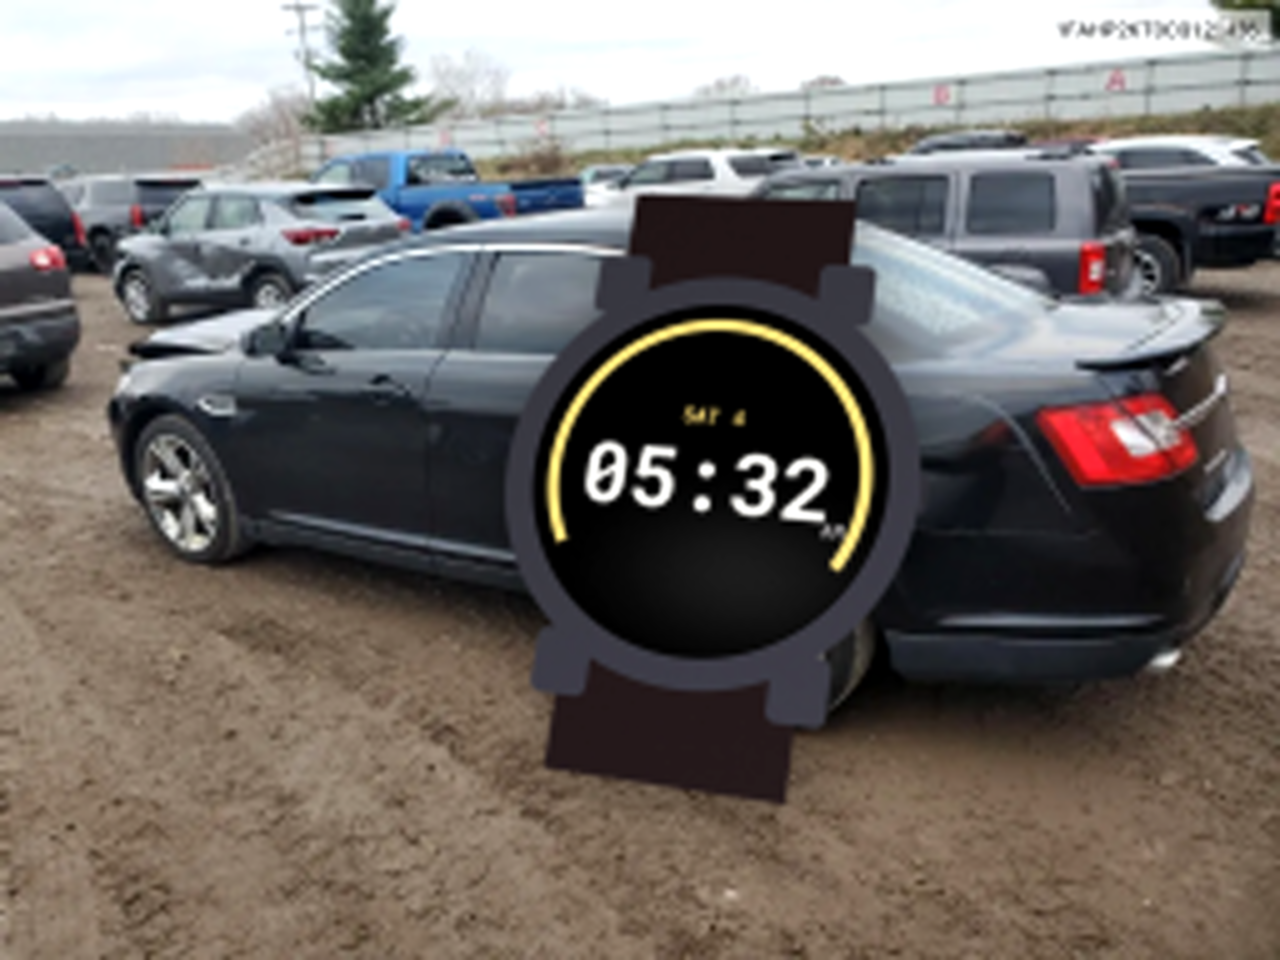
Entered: 5.32
